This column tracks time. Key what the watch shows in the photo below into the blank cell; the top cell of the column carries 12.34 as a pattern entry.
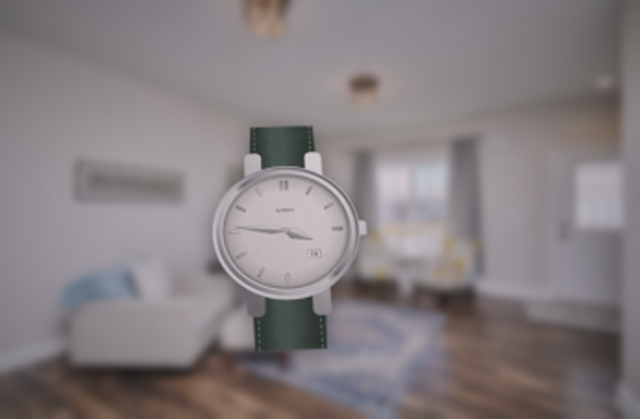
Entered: 3.46
